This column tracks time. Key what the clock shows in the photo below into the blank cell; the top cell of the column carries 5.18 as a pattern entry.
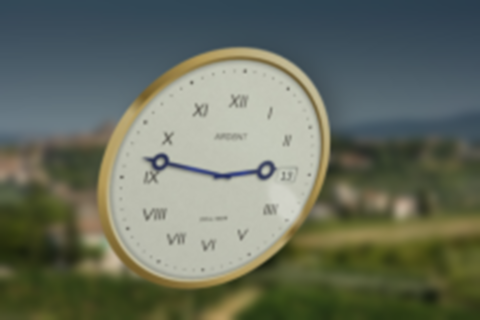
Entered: 2.47
